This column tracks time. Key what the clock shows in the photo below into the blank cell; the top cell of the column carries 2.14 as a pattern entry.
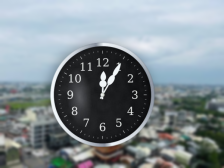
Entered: 12.05
